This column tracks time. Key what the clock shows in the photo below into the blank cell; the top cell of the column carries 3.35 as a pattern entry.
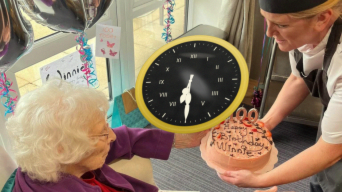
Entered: 6.30
